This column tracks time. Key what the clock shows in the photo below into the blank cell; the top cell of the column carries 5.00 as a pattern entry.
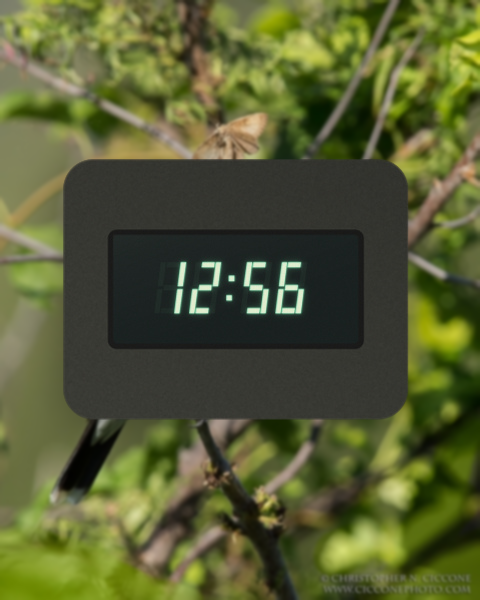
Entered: 12.56
